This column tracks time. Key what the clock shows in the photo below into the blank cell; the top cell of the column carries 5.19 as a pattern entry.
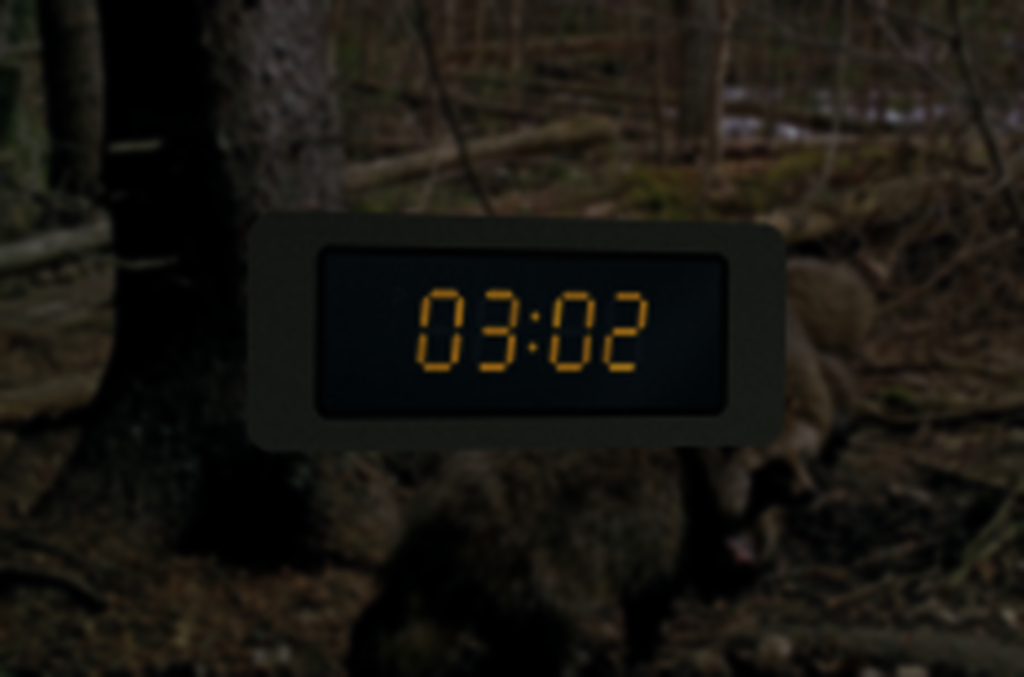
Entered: 3.02
